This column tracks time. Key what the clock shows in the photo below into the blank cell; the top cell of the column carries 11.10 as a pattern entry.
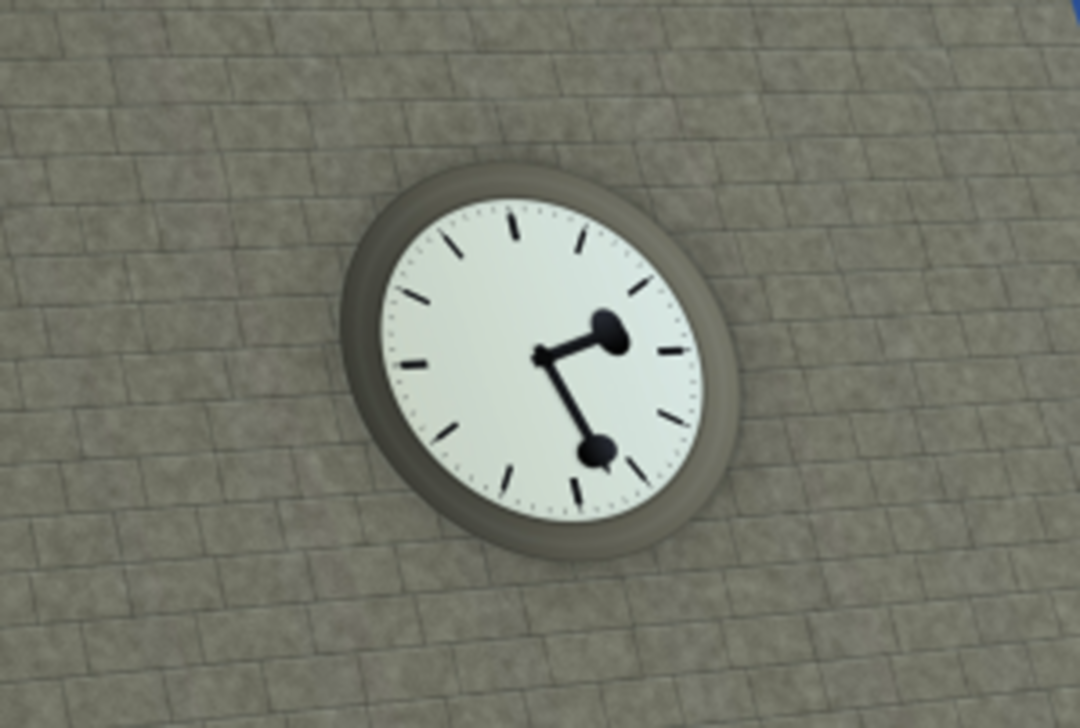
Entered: 2.27
